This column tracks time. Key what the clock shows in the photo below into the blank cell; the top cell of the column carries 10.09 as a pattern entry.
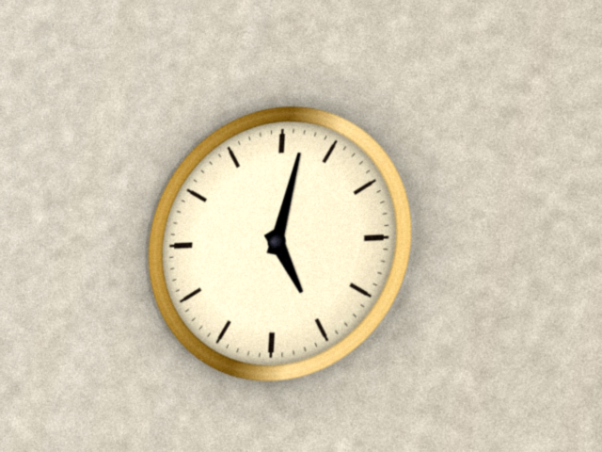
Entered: 5.02
